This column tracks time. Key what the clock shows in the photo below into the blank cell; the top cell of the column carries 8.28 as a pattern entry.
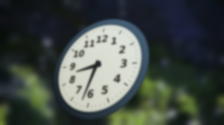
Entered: 8.32
